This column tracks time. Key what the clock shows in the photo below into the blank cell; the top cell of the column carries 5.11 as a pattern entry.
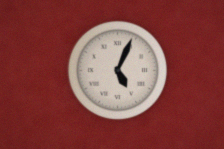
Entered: 5.04
